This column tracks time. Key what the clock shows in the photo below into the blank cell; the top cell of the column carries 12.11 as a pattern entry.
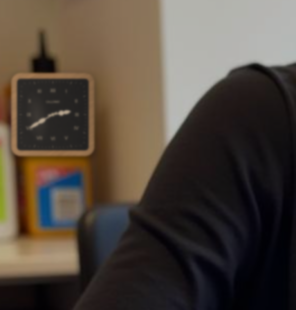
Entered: 2.40
